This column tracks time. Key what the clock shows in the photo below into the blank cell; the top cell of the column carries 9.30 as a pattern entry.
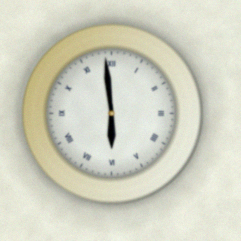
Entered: 5.59
